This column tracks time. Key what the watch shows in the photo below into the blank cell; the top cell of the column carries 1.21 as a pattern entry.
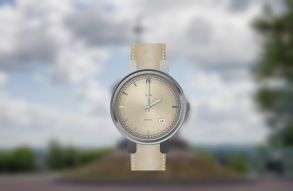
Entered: 2.00
